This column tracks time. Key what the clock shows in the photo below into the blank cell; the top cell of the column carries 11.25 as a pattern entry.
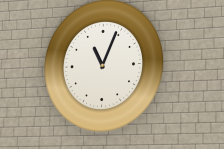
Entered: 11.04
